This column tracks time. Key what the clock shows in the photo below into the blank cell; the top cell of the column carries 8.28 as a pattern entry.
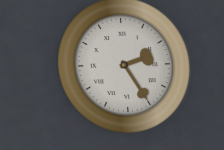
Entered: 2.25
